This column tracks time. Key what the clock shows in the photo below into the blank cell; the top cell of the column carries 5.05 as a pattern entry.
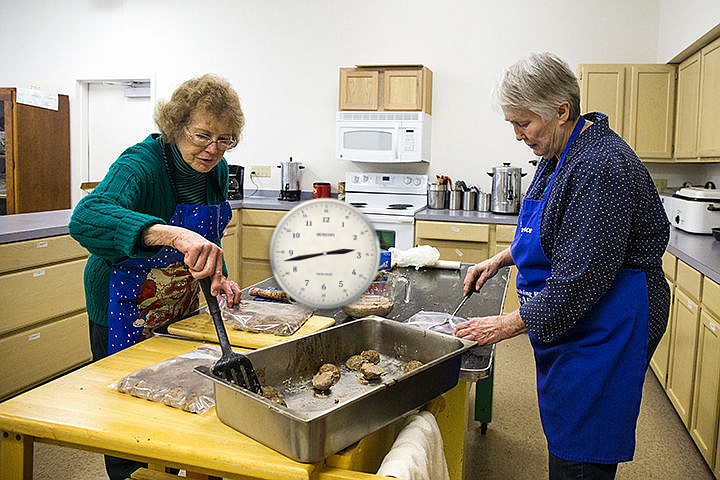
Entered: 2.43
